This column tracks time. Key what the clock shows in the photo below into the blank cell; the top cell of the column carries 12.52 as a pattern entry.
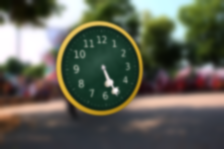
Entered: 5.26
